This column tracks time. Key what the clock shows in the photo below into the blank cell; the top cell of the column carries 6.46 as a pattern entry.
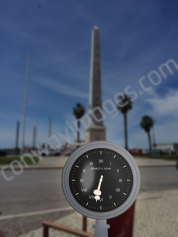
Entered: 6.32
